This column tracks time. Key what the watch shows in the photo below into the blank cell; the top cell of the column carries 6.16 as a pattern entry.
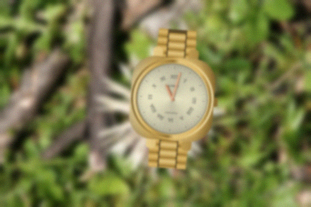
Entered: 11.02
